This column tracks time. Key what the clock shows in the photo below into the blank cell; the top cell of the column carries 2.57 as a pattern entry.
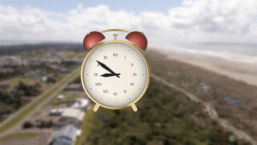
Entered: 8.51
